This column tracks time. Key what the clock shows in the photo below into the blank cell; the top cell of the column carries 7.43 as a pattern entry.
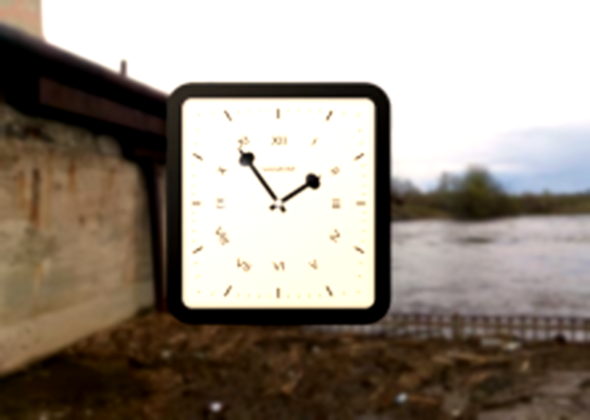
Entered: 1.54
